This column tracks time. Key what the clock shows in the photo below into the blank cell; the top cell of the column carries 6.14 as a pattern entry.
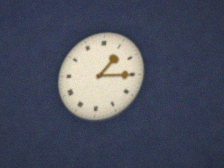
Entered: 1.15
